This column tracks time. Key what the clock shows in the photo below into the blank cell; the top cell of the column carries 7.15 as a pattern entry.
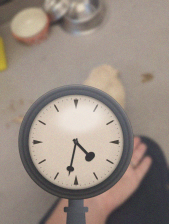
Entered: 4.32
